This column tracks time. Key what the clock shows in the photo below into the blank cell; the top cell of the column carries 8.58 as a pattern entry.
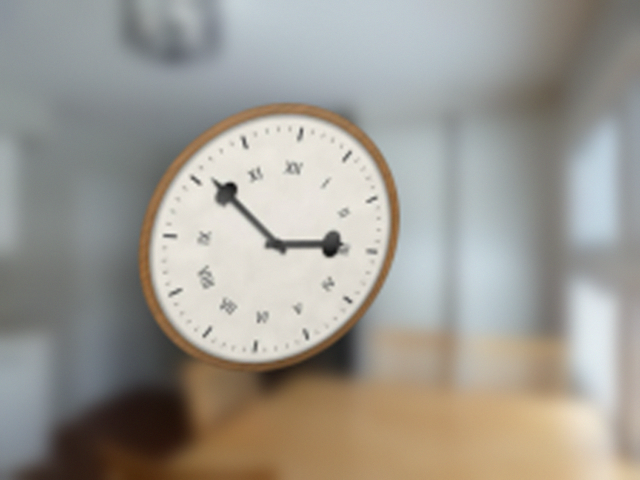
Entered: 2.51
